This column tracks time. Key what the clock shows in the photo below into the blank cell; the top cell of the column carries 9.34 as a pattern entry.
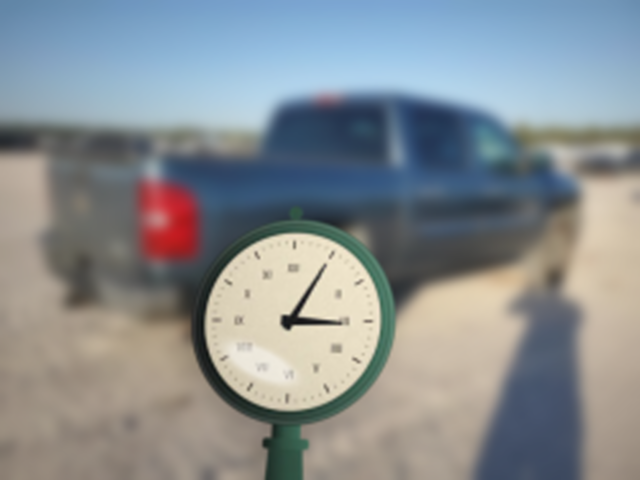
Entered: 3.05
